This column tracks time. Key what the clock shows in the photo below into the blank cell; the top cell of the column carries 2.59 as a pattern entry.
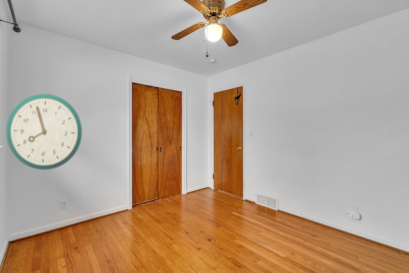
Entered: 7.57
